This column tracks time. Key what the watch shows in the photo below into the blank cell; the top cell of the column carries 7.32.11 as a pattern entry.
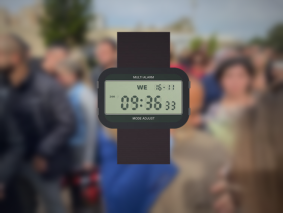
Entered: 9.36.33
